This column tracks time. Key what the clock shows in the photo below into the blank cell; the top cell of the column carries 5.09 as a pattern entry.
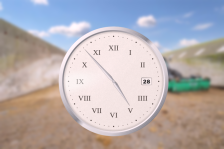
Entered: 4.53
